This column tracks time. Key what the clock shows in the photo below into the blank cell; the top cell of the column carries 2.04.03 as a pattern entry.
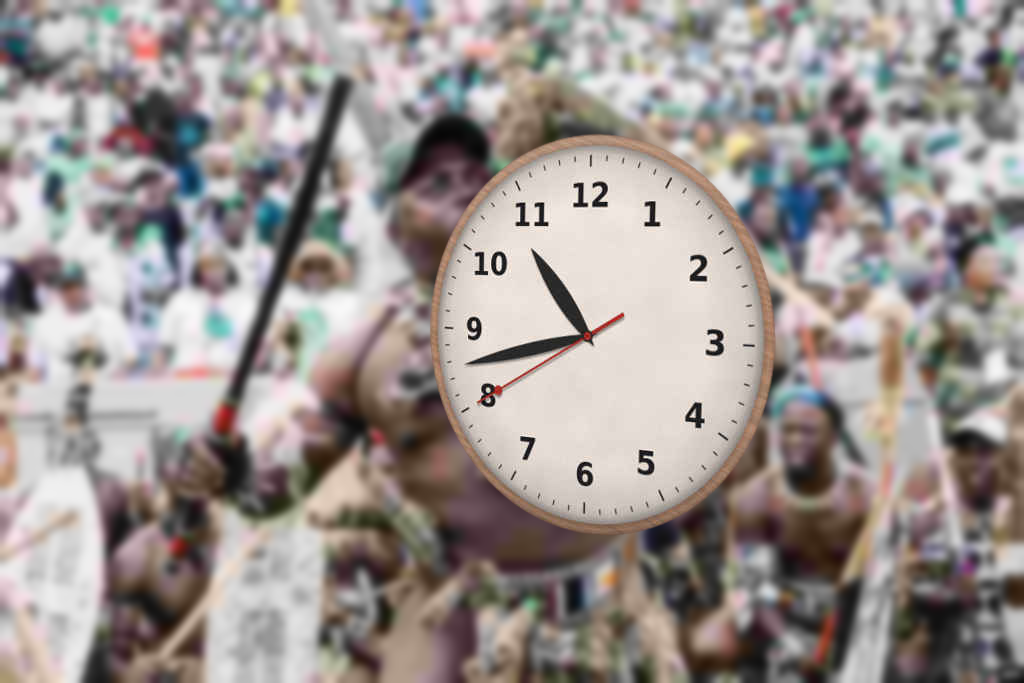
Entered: 10.42.40
